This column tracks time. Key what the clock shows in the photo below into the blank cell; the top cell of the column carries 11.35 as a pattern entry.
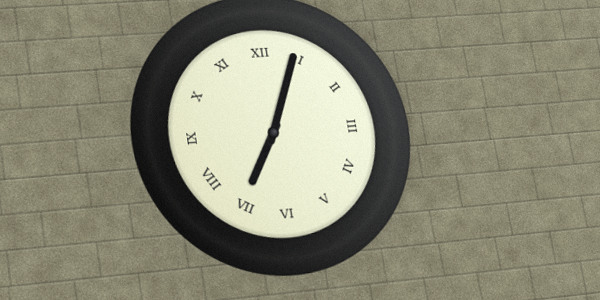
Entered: 7.04
